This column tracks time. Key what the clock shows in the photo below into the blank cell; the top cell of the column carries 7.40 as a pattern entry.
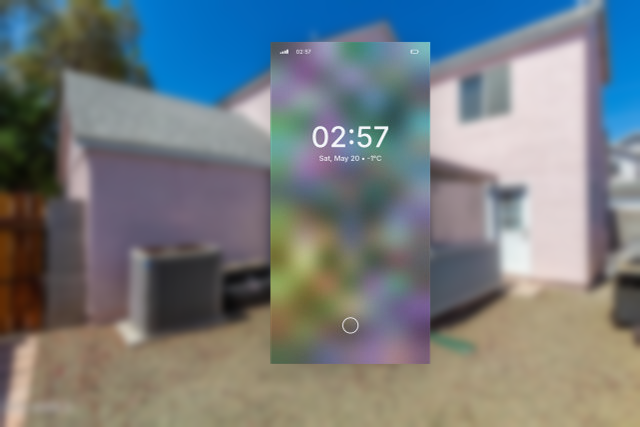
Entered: 2.57
